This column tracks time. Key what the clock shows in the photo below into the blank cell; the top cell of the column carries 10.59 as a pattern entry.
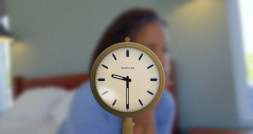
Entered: 9.30
